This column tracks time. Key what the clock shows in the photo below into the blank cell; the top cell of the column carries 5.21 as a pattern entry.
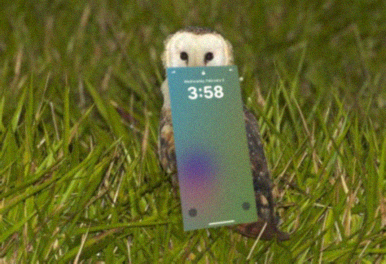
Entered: 3.58
